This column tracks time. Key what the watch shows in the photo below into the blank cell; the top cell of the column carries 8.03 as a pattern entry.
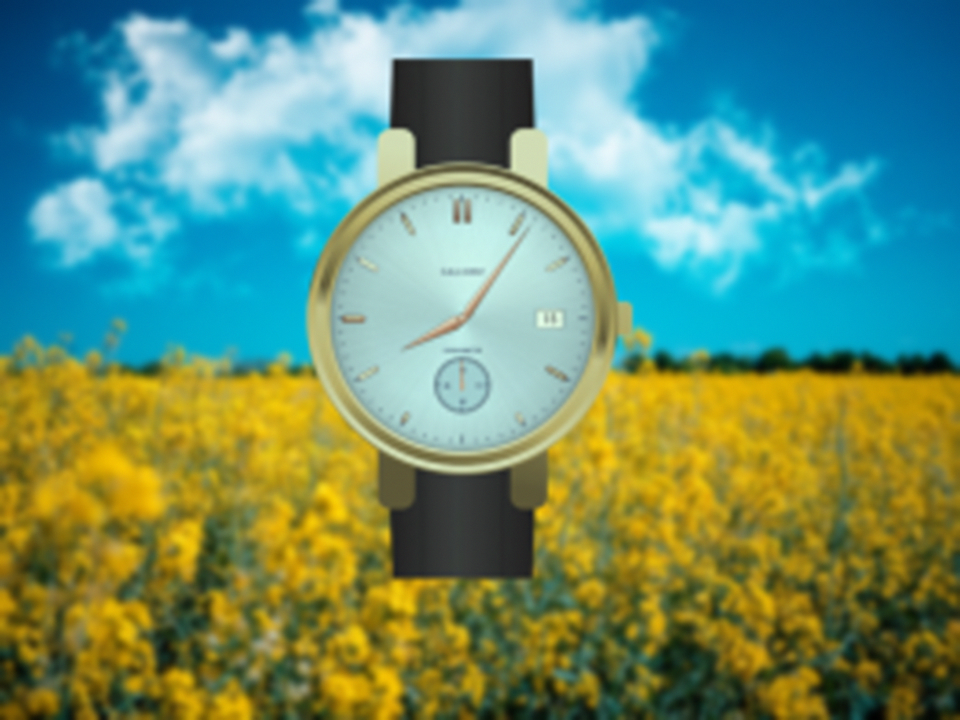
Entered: 8.06
